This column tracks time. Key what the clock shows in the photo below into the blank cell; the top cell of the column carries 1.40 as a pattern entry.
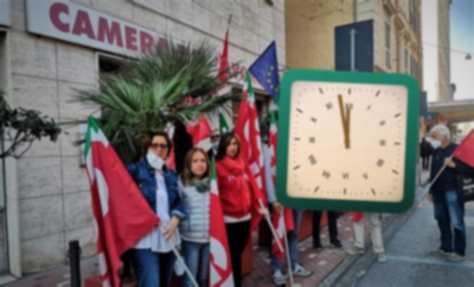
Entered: 11.58
